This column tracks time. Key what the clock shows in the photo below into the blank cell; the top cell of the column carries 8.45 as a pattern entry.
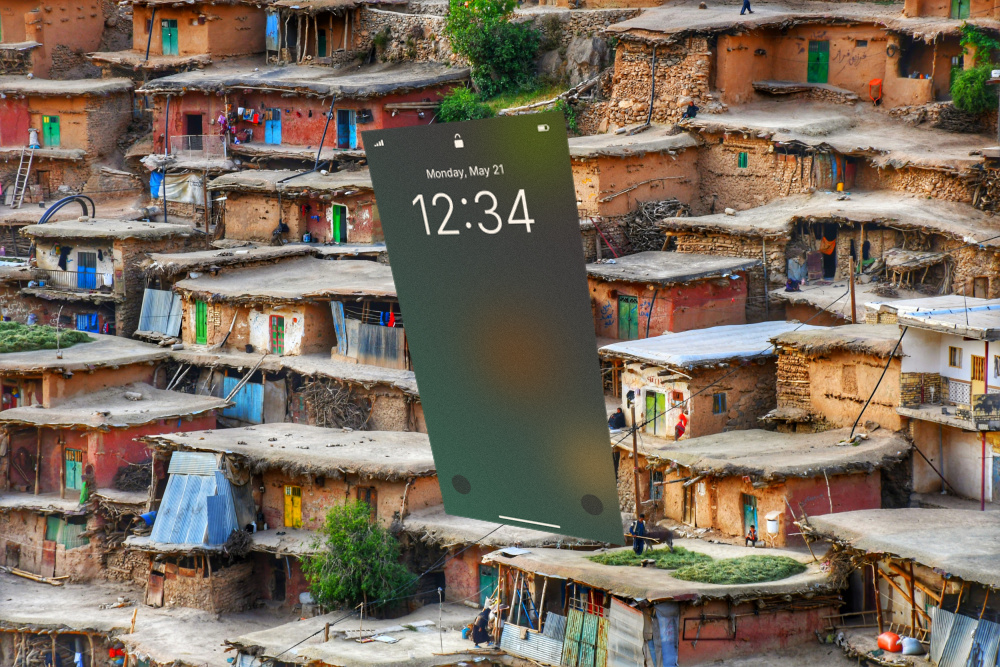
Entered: 12.34
